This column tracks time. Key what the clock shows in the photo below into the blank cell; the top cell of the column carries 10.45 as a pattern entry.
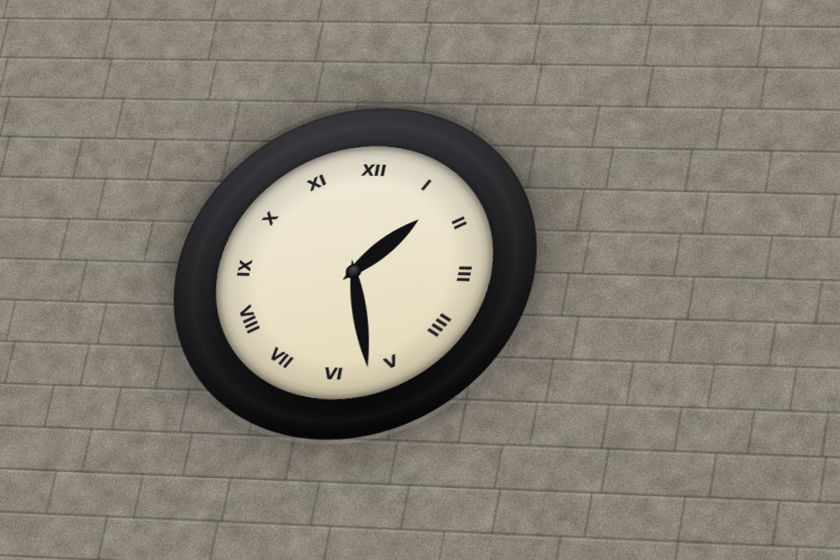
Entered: 1.27
